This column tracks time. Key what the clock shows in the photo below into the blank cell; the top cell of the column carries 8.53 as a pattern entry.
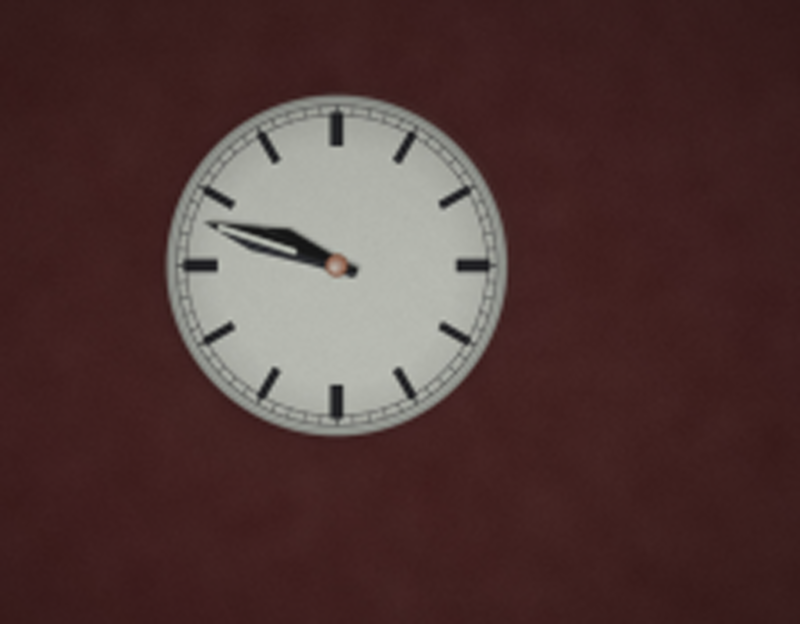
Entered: 9.48
